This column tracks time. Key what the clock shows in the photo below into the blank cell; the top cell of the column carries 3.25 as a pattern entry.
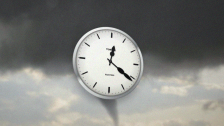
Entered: 12.21
